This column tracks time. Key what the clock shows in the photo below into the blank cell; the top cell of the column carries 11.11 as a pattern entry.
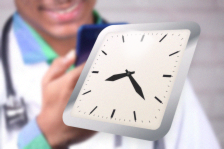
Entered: 8.22
